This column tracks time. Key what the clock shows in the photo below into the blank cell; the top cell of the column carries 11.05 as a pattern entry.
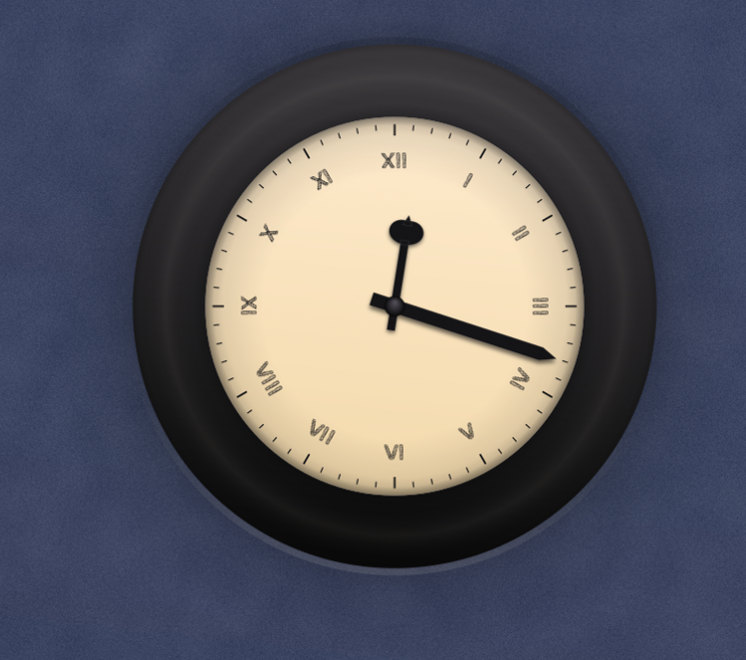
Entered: 12.18
